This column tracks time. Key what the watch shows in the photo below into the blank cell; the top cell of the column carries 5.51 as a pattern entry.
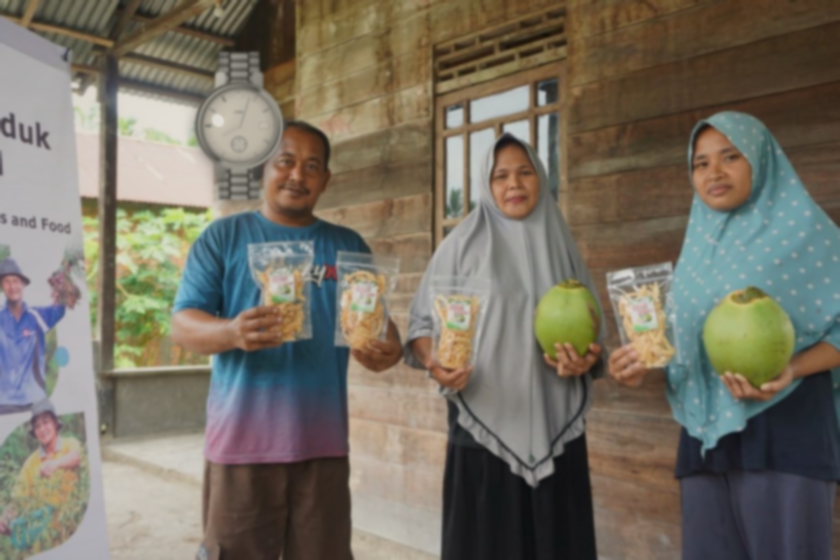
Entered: 8.03
